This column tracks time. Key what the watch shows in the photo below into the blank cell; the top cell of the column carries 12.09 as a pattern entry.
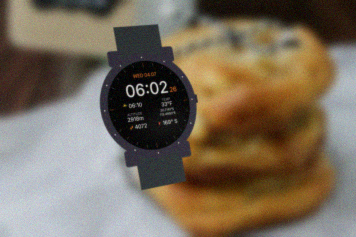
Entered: 6.02
